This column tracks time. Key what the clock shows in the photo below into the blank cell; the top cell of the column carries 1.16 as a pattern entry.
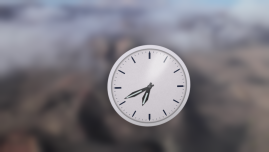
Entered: 6.41
